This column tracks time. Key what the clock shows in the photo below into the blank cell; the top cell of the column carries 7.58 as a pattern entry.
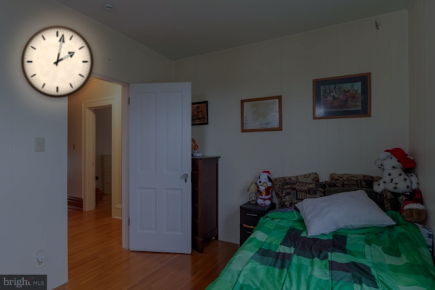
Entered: 2.02
